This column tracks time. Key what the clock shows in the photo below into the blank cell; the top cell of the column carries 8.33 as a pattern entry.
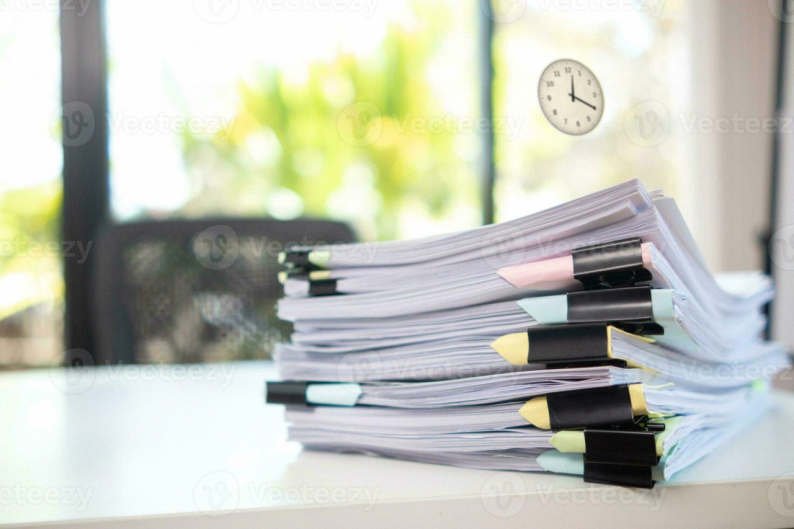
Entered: 12.20
